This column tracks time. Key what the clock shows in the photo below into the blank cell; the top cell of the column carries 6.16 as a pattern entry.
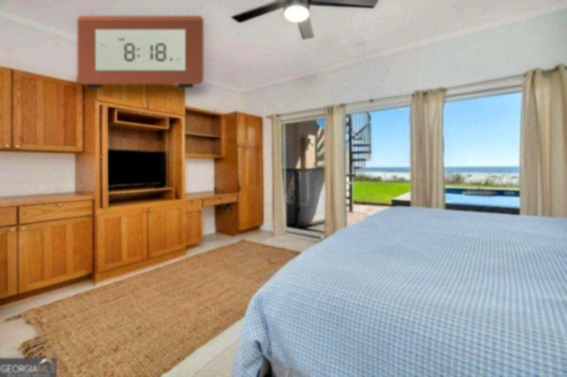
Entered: 8.18
